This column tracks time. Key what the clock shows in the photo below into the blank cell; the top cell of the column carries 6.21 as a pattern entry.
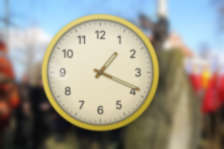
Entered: 1.19
